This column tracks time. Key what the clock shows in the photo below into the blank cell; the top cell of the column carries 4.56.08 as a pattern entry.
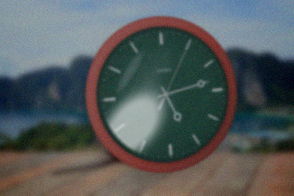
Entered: 5.13.05
